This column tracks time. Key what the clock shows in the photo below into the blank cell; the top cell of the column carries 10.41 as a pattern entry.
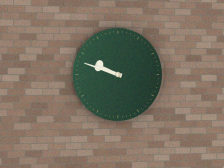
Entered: 9.48
